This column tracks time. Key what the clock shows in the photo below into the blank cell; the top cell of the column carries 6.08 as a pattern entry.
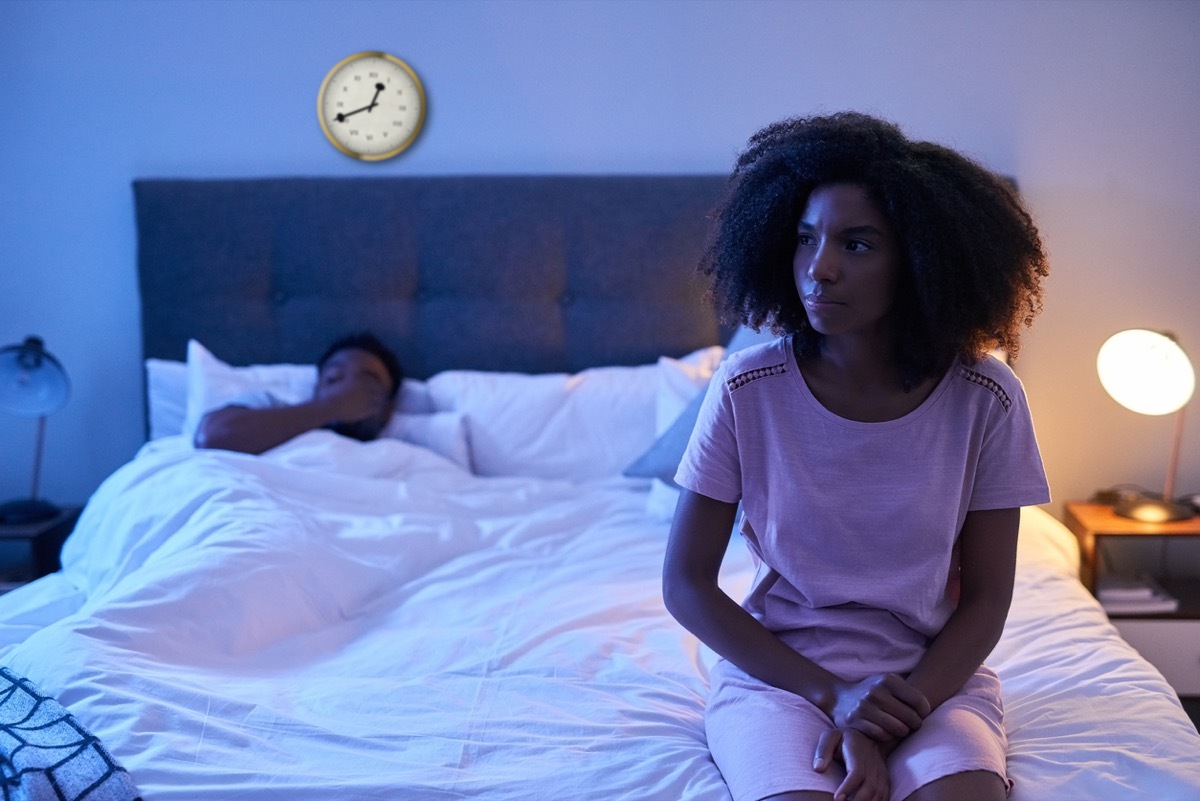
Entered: 12.41
